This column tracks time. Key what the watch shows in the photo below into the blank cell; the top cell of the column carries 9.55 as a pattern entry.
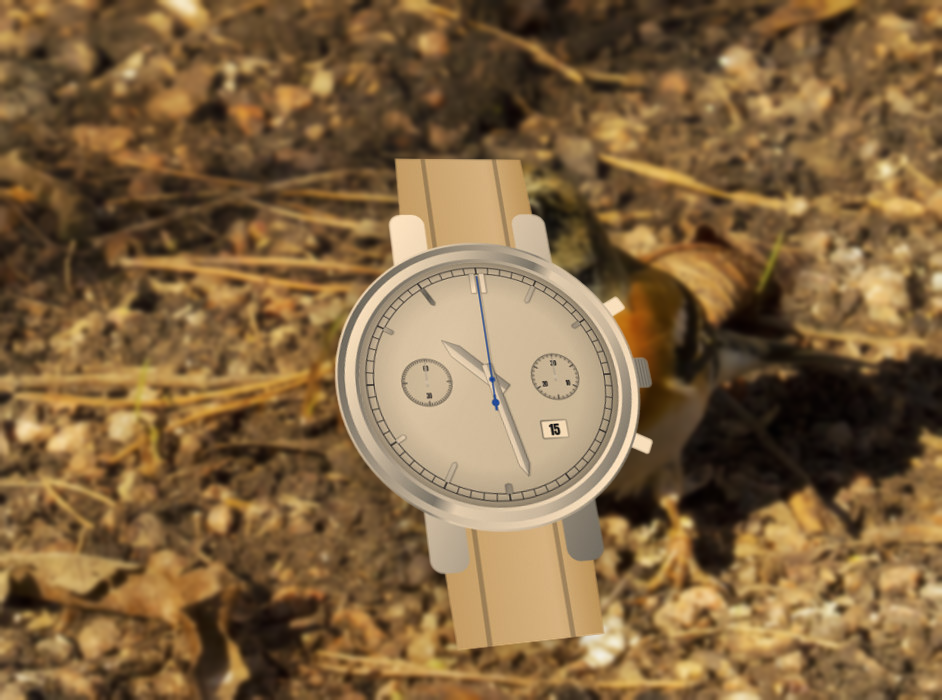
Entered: 10.28
